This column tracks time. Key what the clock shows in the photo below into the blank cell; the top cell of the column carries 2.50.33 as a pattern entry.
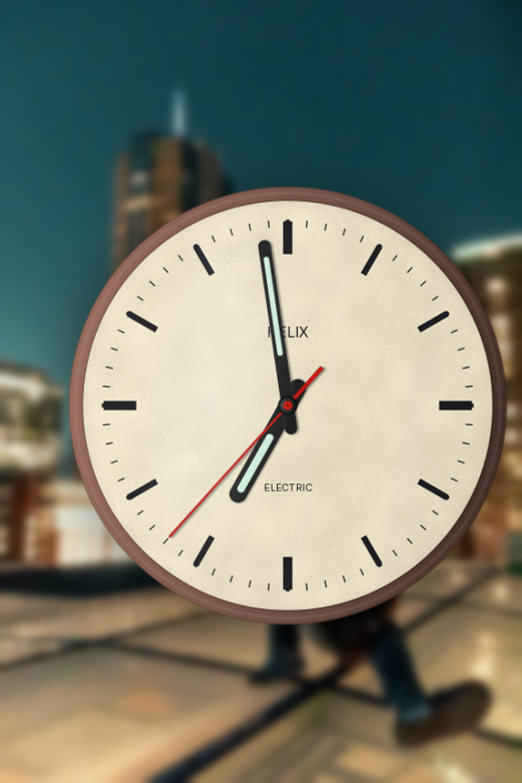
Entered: 6.58.37
